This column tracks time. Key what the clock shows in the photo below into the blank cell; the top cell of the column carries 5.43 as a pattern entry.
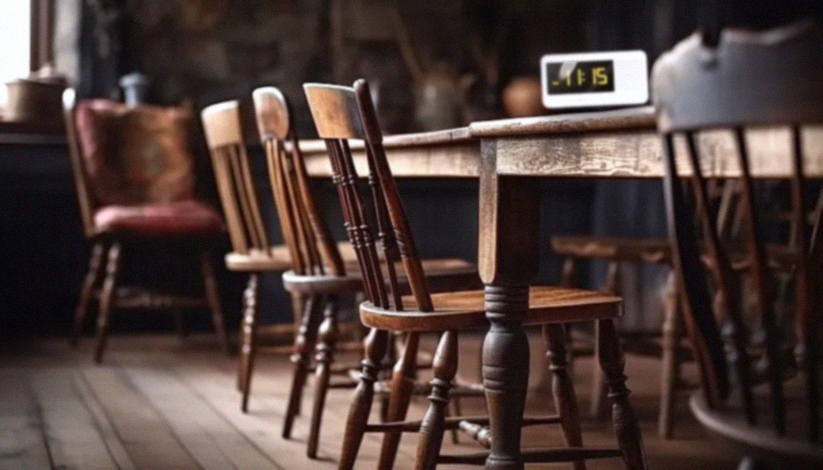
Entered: 11.15
